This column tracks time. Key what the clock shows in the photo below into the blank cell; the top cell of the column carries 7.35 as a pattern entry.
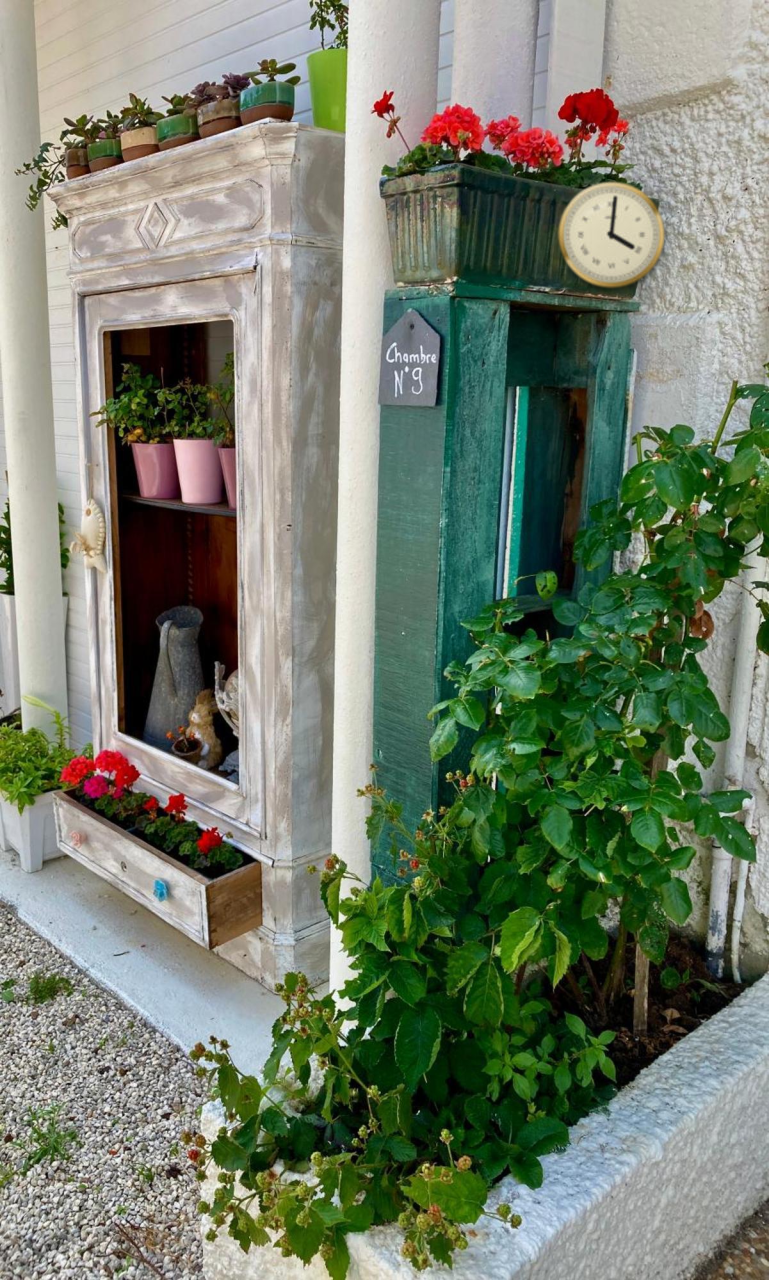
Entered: 4.01
